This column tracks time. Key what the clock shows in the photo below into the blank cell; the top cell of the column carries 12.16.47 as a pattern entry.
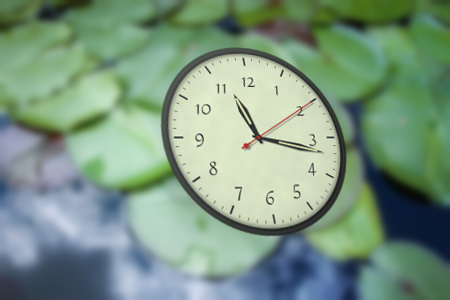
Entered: 11.17.10
